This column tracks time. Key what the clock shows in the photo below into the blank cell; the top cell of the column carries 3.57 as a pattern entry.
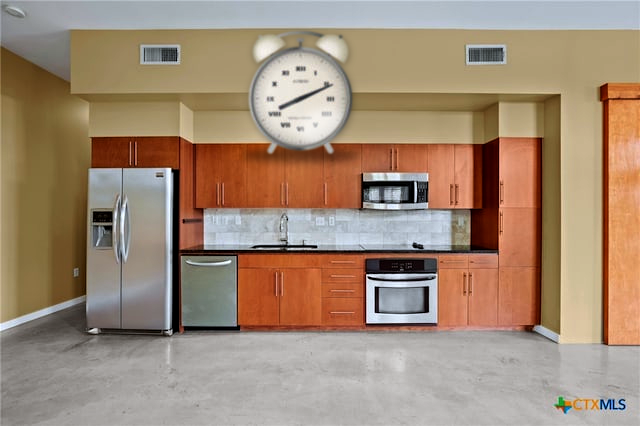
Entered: 8.11
